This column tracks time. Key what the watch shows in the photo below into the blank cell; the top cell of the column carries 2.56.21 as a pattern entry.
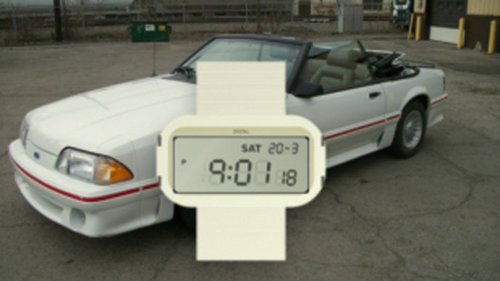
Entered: 9.01.18
